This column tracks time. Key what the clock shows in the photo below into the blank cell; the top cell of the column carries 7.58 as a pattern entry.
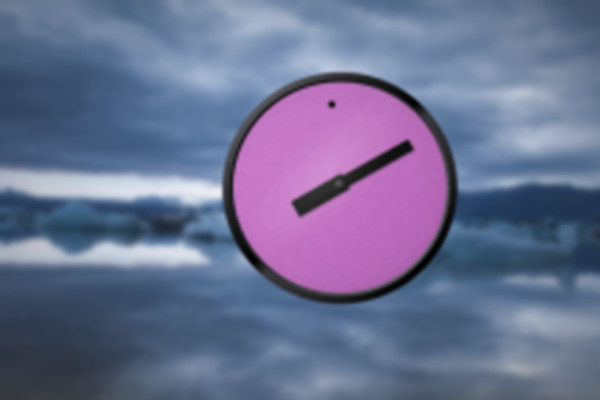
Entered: 8.11
